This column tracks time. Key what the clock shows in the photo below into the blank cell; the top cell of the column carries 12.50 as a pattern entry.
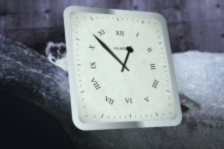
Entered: 12.53
